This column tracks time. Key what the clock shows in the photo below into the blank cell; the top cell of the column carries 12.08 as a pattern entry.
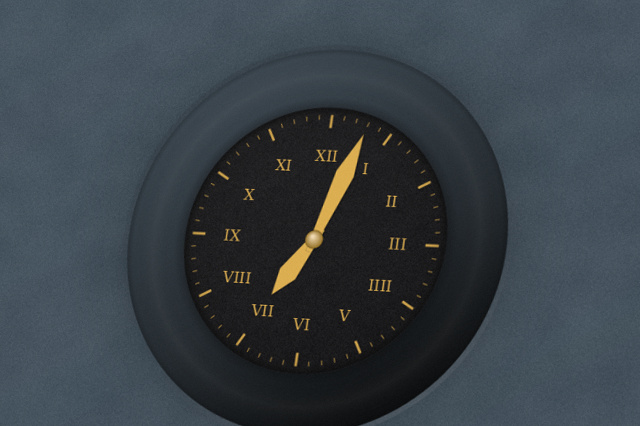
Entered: 7.03
